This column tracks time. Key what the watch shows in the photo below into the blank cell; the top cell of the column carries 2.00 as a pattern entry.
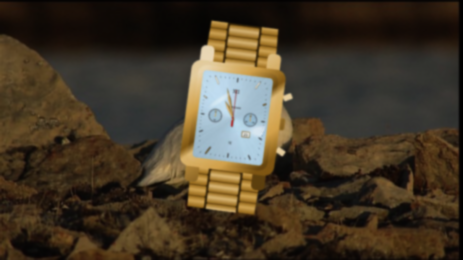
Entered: 10.57
